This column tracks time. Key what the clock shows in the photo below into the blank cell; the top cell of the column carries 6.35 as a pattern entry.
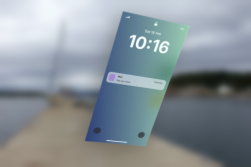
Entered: 10.16
